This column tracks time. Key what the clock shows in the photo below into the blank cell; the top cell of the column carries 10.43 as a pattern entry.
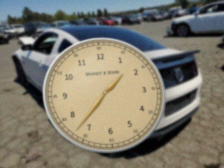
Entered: 1.37
